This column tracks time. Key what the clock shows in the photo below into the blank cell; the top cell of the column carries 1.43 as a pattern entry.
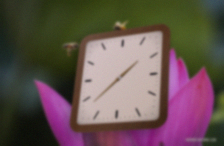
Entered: 1.38
